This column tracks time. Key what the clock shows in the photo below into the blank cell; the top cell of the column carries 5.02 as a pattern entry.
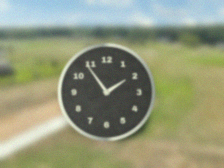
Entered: 1.54
